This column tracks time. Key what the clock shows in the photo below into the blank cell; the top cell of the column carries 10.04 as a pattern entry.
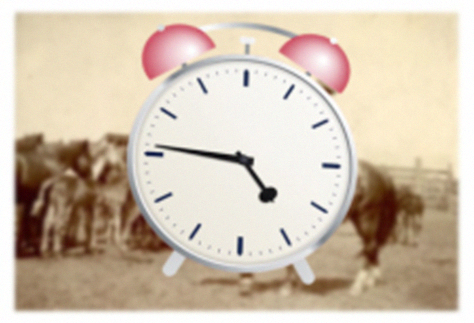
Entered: 4.46
